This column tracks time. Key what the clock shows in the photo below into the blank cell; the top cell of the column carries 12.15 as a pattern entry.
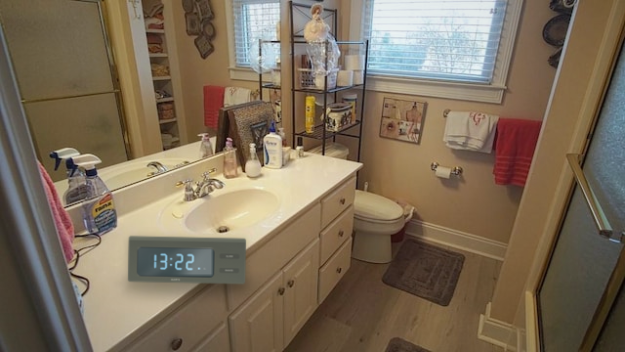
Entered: 13.22
